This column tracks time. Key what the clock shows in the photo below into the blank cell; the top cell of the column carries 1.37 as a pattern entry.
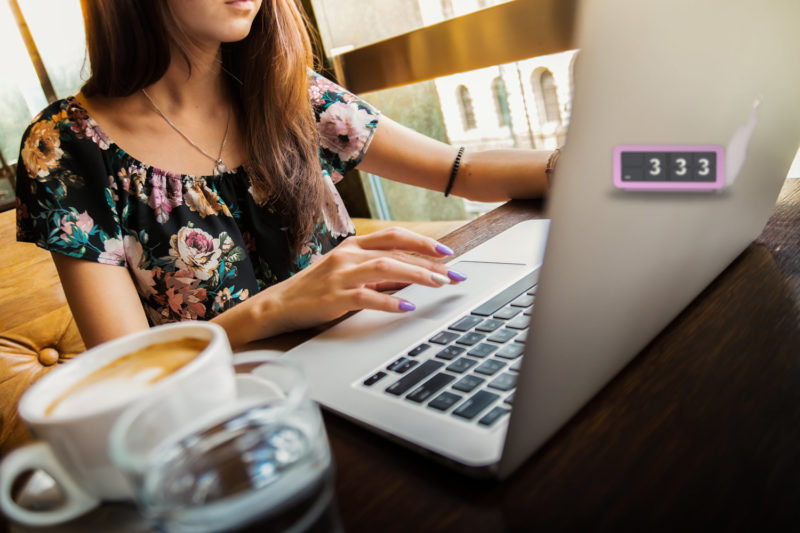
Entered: 3.33
